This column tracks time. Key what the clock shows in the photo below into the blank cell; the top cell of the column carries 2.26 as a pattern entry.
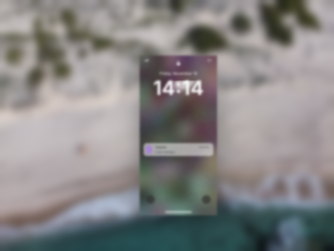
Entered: 14.14
